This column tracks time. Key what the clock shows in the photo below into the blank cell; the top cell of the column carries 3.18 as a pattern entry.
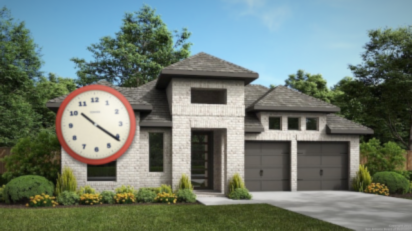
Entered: 10.21
